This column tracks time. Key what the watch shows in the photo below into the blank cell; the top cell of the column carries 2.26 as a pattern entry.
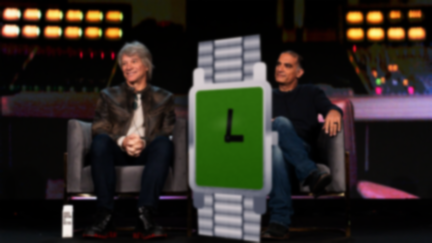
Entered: 3.01
